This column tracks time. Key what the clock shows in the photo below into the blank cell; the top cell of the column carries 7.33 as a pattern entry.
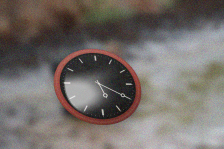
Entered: 5.20
